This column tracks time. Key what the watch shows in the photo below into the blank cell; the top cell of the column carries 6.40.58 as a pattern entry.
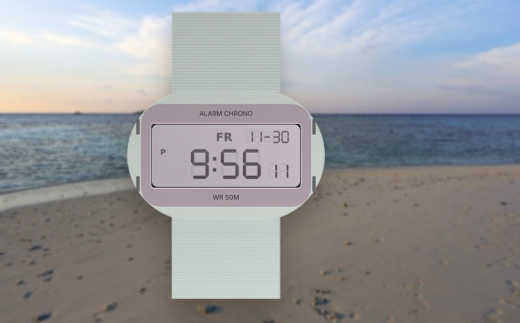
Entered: 9.56.11
